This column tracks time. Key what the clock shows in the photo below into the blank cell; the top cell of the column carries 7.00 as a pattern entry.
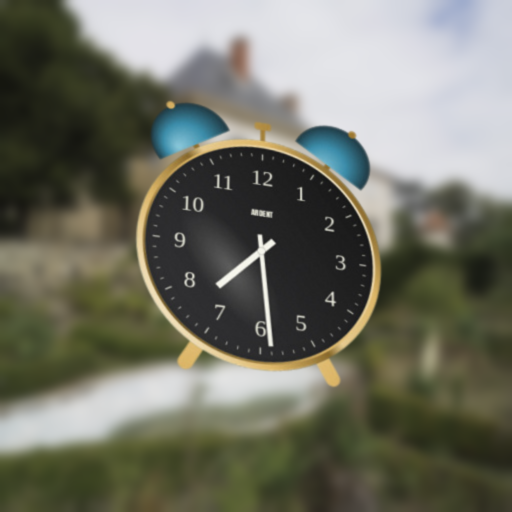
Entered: 7.29
